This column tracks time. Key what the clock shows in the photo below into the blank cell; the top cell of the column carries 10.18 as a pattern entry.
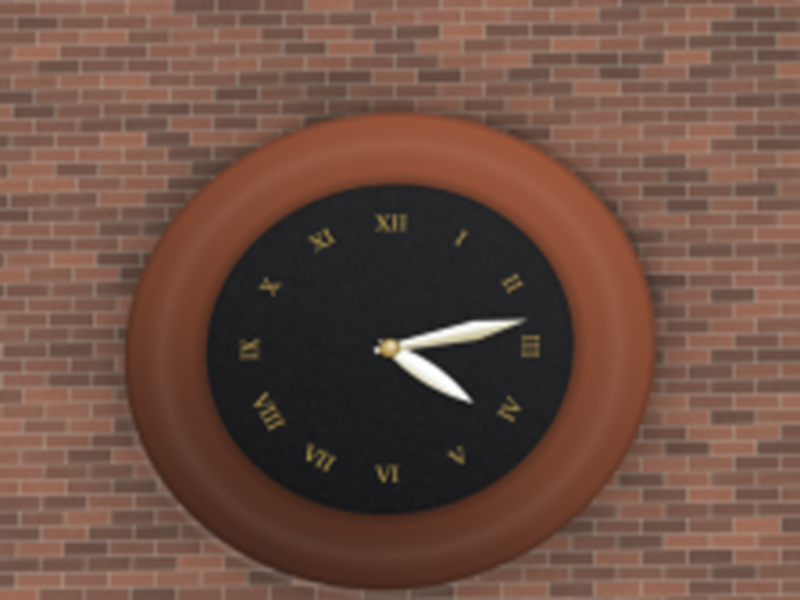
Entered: 4.13
